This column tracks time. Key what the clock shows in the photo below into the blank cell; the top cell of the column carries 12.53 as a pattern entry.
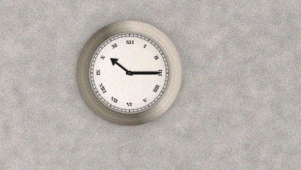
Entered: 10.15
